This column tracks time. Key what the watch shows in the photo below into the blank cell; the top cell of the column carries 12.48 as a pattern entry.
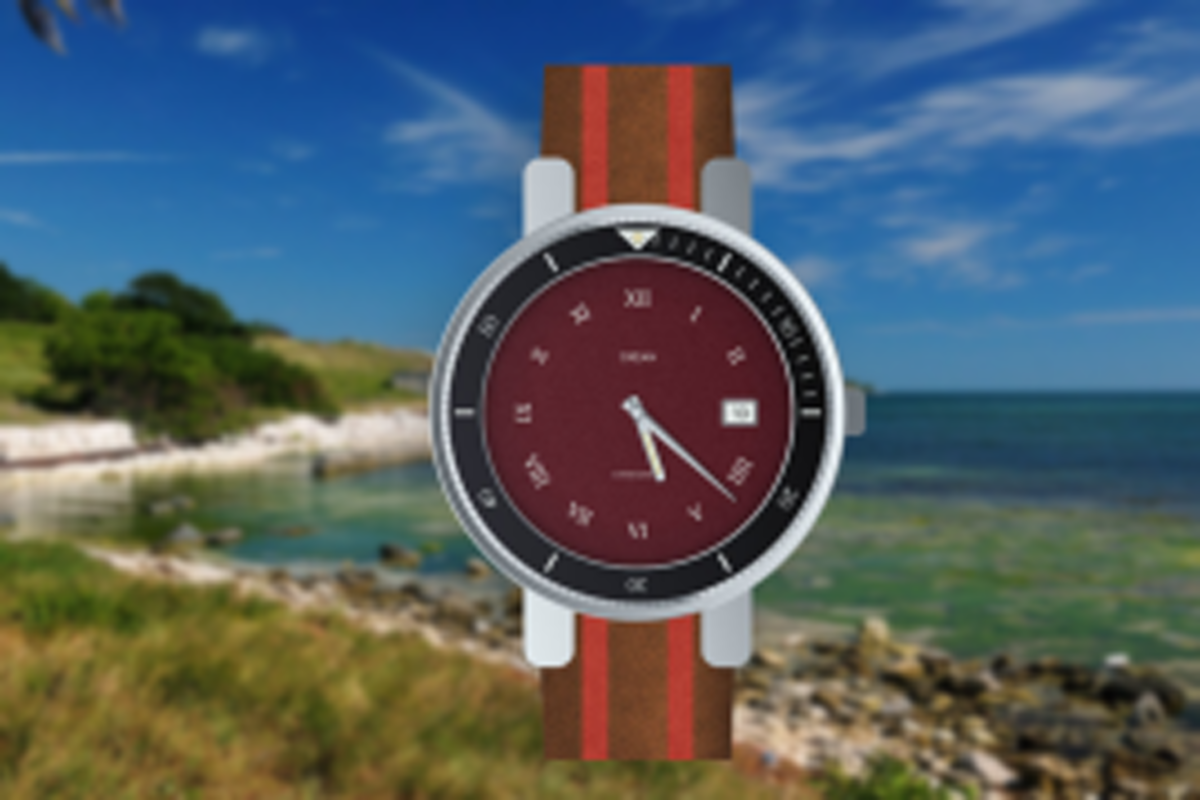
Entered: 5.22
